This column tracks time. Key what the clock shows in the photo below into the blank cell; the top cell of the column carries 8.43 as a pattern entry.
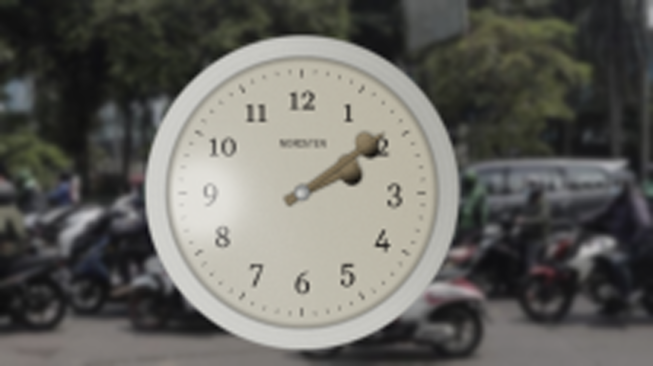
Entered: 2.09
